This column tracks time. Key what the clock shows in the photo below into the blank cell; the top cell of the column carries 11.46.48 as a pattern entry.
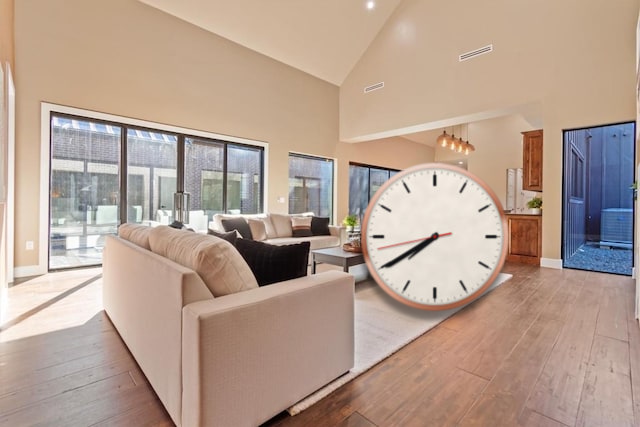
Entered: 7.39.43
